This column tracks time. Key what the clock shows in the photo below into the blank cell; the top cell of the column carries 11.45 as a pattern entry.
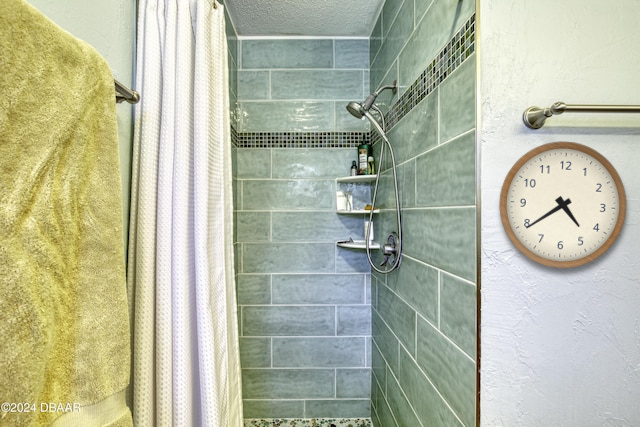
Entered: 4.39
